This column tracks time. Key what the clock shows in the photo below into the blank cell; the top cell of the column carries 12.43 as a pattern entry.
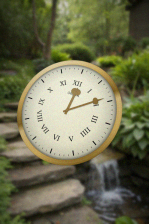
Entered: 12.09
